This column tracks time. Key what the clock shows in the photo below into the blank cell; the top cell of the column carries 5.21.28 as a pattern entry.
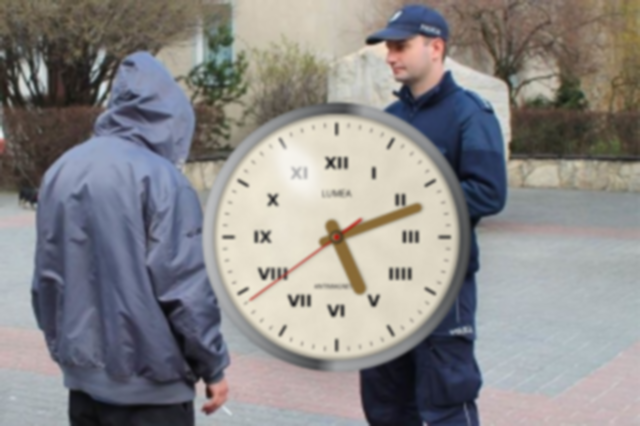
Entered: 5.11.39
